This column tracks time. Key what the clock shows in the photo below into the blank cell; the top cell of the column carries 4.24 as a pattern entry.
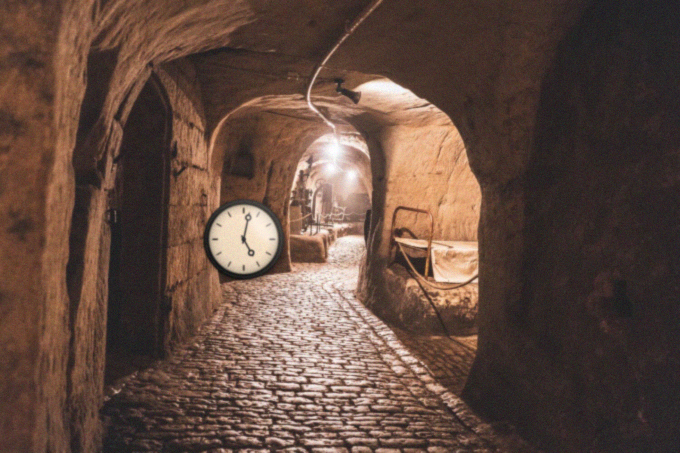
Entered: 5.02
